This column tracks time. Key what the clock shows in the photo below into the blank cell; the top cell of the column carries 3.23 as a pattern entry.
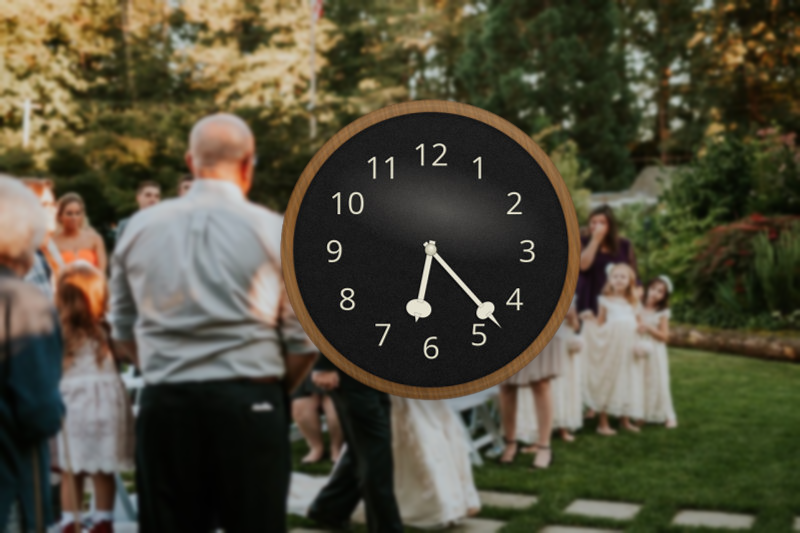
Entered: 6.23
